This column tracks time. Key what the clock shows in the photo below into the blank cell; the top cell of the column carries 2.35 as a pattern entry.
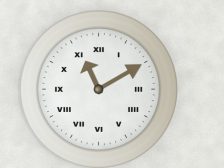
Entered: 11.10
